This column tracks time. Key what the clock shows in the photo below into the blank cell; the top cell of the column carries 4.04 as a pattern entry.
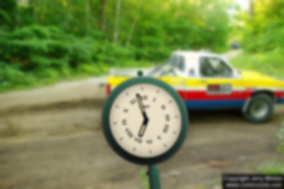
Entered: 6.58
